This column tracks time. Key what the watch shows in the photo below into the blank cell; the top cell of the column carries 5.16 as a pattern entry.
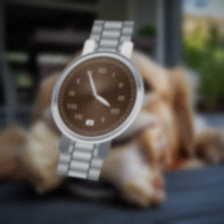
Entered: 3.55
